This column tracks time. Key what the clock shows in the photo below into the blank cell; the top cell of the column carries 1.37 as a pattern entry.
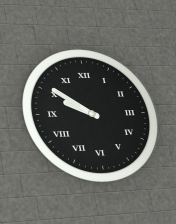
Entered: 9.51
